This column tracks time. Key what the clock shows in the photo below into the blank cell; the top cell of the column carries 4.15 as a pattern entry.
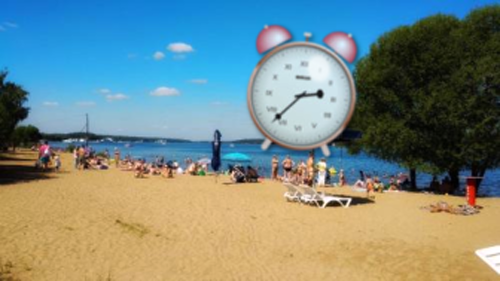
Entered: 2.37
